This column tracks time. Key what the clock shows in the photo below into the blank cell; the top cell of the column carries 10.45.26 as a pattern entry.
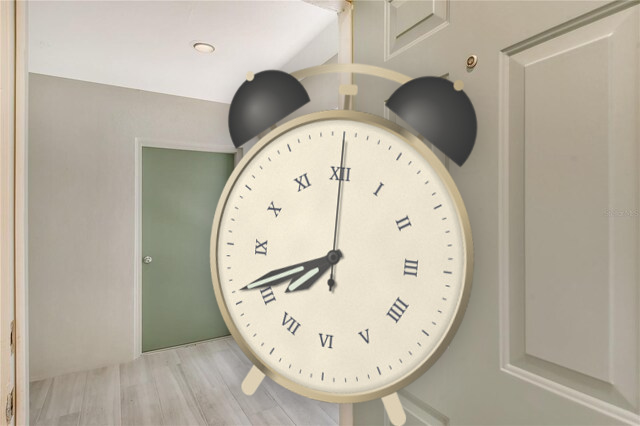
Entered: 7.41.00
